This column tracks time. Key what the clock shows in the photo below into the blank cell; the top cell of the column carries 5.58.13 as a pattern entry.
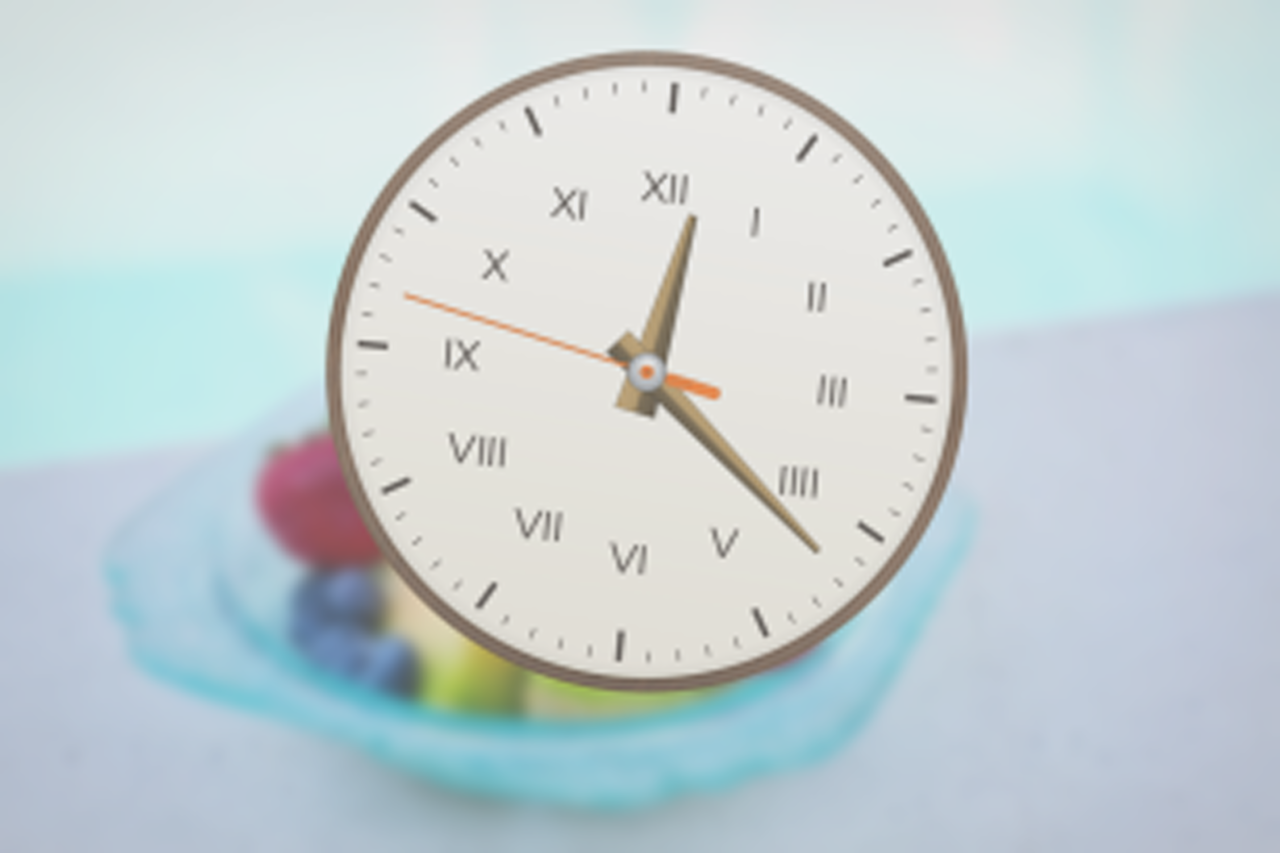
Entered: 12.21.47
